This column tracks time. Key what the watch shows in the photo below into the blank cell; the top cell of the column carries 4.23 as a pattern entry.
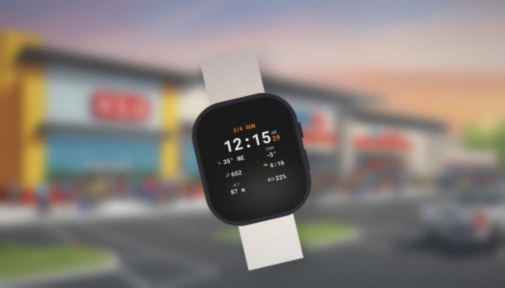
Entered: 12.15
